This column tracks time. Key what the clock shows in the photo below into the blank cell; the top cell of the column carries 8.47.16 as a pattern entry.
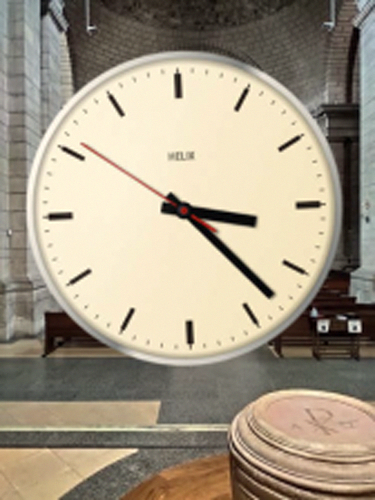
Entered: 3.22.51
